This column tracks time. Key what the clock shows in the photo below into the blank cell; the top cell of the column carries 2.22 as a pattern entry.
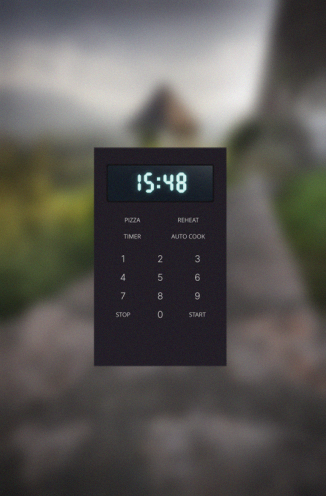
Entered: 15.48
